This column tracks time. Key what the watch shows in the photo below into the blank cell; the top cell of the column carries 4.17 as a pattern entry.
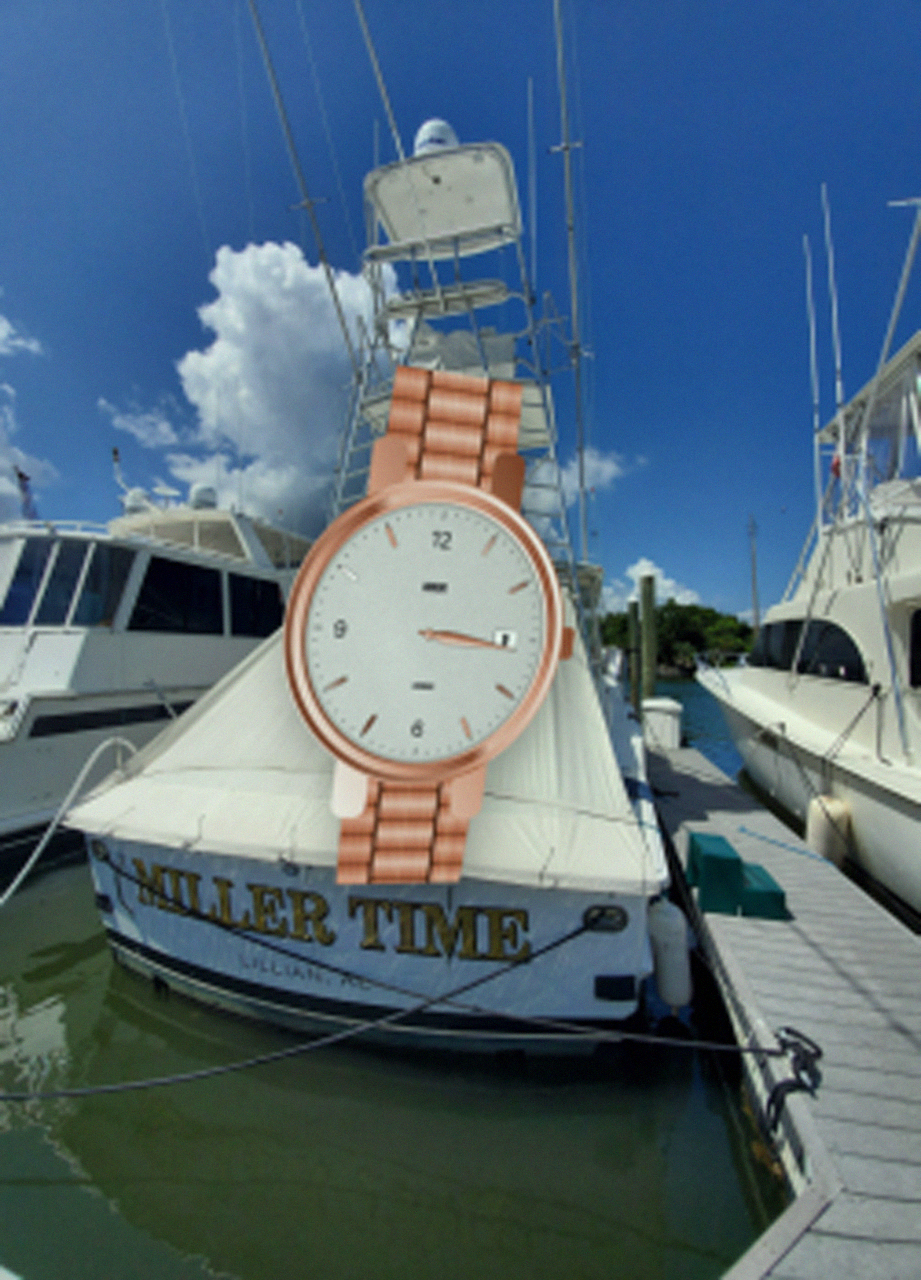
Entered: 3.16
